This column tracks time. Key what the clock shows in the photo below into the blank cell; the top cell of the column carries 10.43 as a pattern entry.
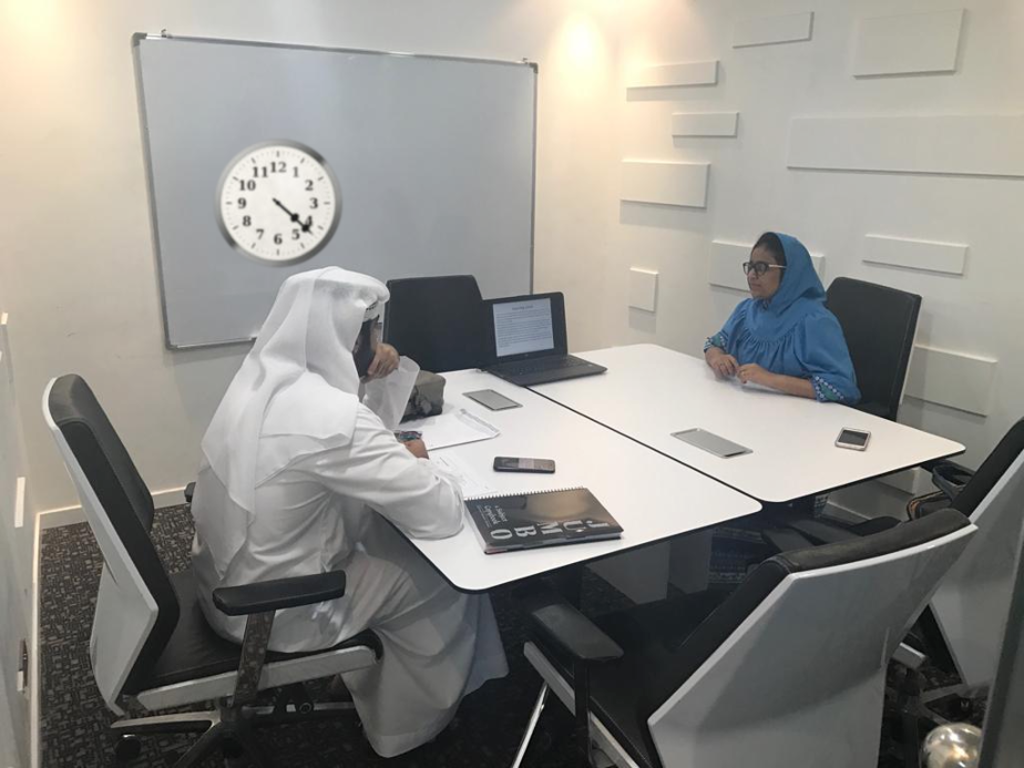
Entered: 4.22
